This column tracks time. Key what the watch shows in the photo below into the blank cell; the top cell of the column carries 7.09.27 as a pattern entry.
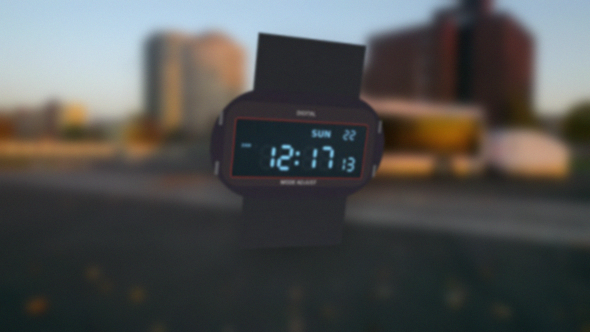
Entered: 12.17.13
